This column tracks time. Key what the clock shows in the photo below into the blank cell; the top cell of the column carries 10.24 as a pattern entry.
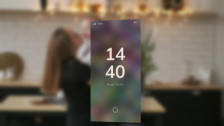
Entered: 14.40
